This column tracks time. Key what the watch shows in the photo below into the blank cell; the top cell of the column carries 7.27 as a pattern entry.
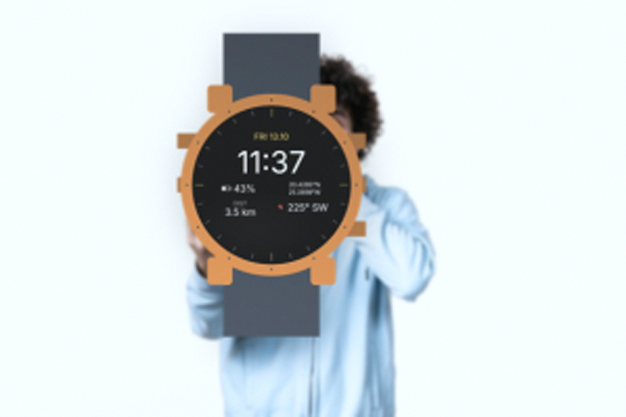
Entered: 11.37
